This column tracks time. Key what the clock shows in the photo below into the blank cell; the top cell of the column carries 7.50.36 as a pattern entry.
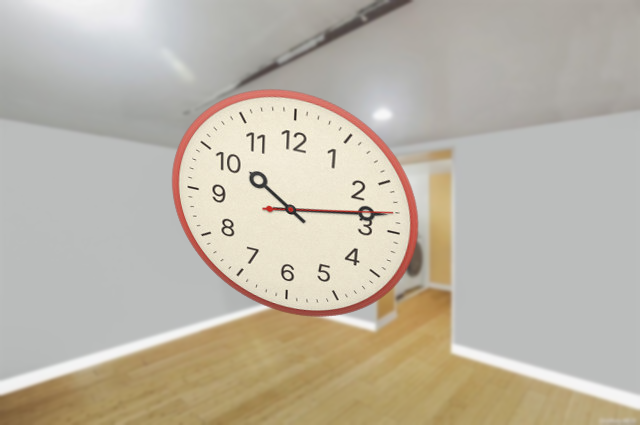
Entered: 10.13.13
